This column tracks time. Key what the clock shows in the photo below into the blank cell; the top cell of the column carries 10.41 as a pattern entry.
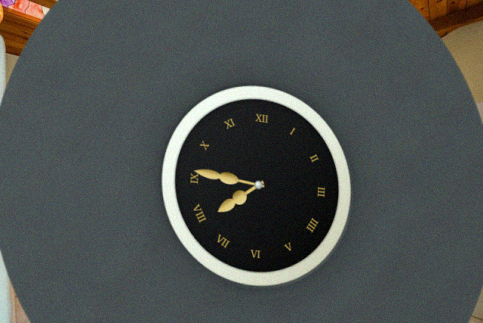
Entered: 7.46
